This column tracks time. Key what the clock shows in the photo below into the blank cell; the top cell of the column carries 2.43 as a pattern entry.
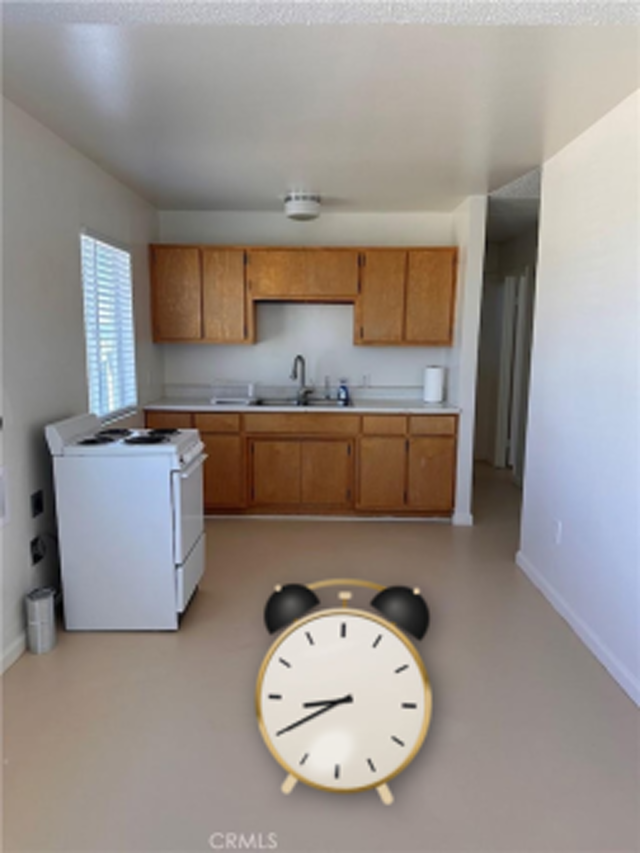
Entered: 8.40
